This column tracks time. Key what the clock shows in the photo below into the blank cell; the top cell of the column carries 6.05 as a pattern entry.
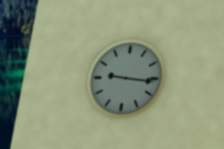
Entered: 9.16
